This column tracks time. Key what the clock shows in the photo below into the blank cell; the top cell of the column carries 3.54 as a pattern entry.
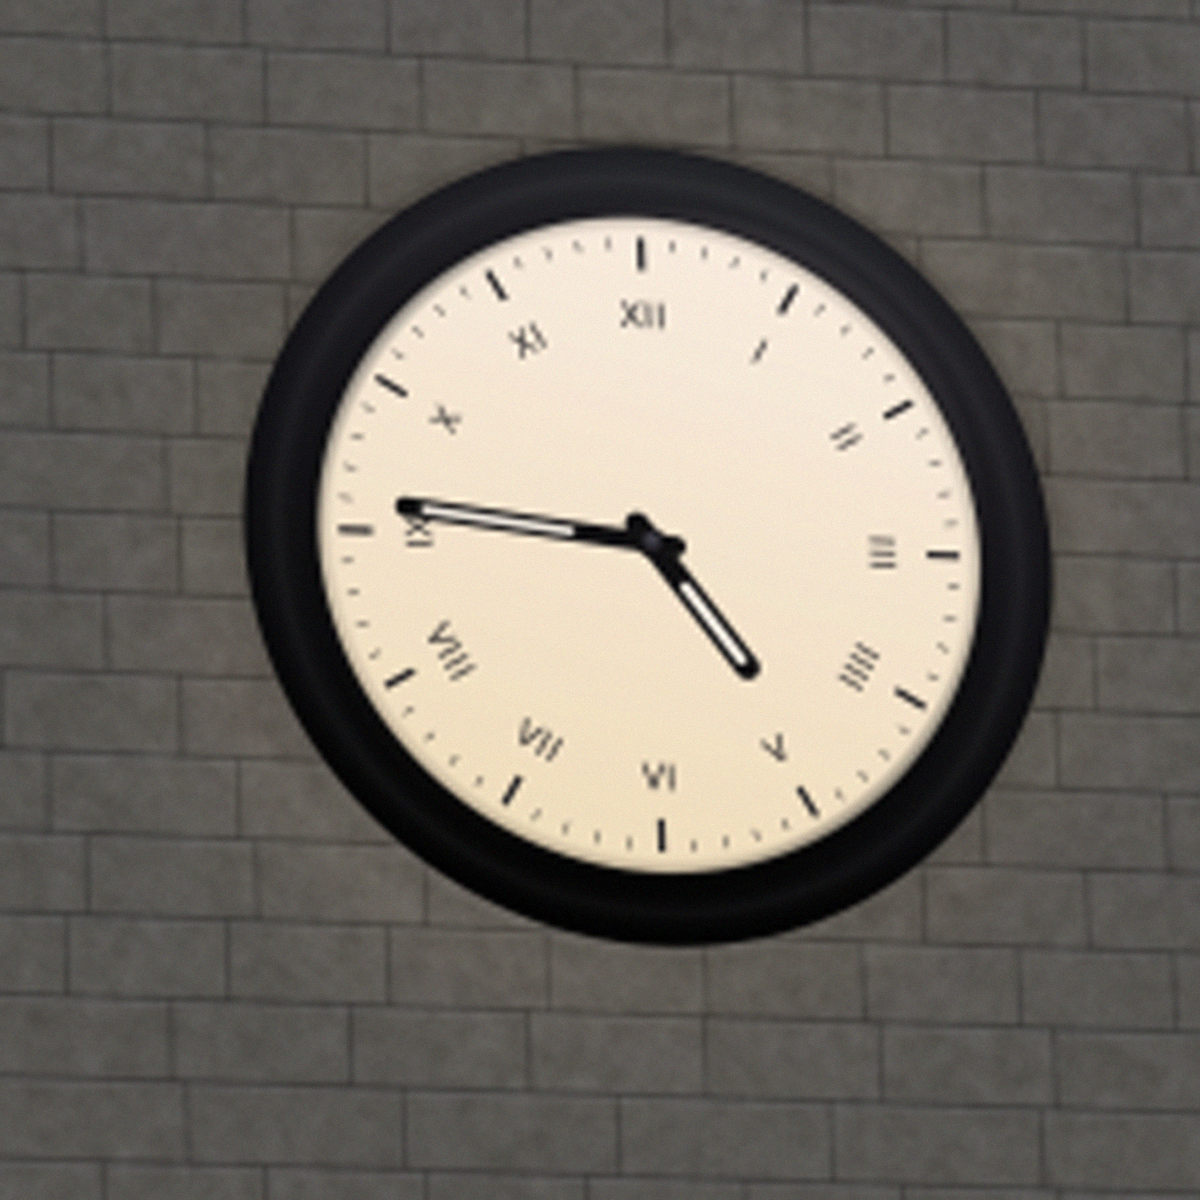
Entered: 4.46
